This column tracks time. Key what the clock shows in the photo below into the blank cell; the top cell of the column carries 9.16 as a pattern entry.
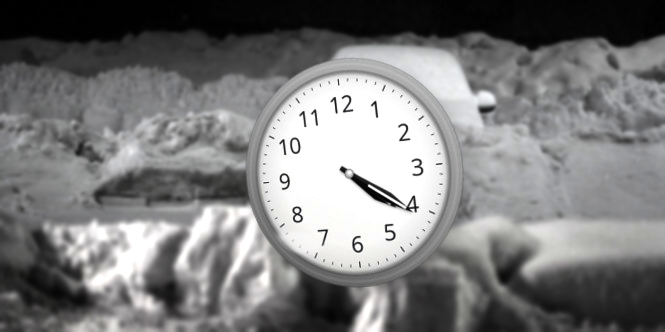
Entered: 4.21
